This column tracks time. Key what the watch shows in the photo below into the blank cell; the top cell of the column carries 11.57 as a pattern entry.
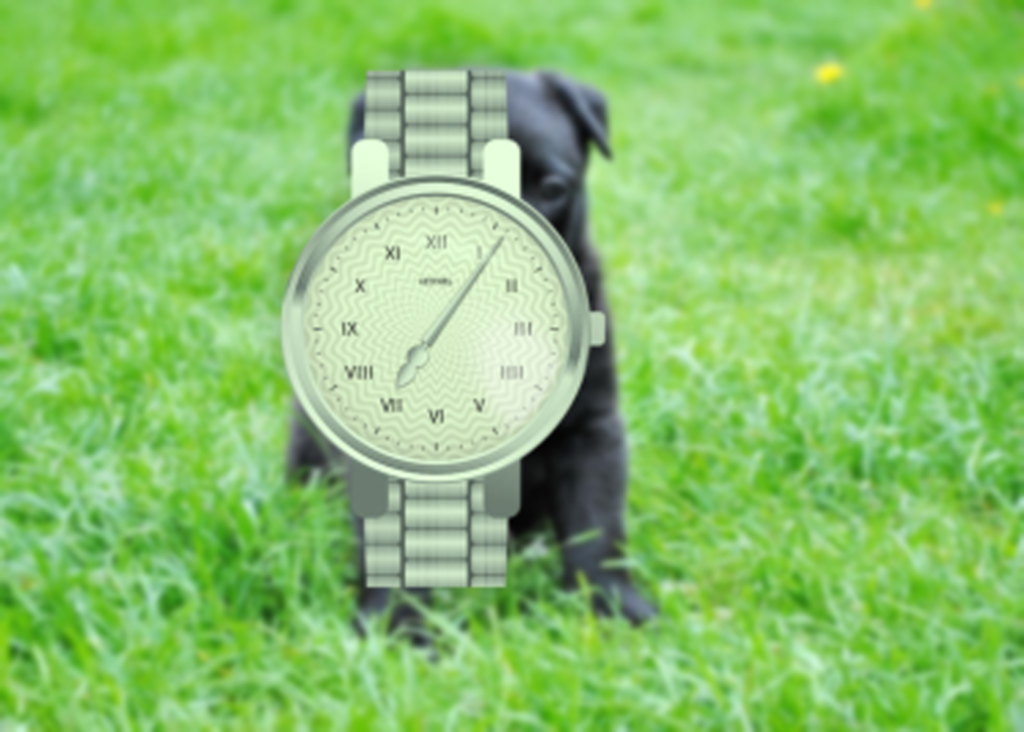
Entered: 7.06
